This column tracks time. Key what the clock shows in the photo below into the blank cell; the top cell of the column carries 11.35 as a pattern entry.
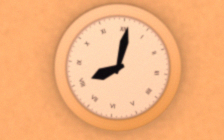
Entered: 8.01
